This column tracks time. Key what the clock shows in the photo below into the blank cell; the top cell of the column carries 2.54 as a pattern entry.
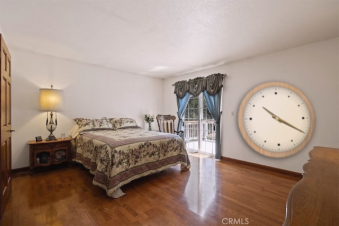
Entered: 10.20
